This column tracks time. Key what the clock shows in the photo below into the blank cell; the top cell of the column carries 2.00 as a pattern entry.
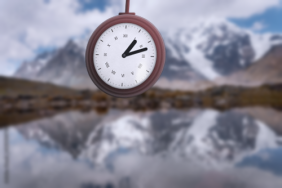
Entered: 1.12
